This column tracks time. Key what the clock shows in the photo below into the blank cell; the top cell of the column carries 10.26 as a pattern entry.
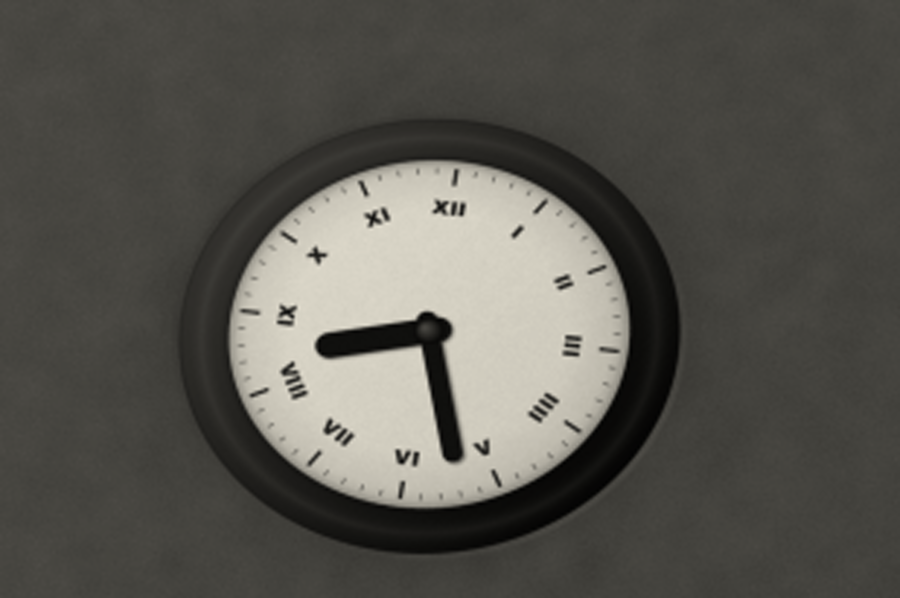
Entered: 8.27
